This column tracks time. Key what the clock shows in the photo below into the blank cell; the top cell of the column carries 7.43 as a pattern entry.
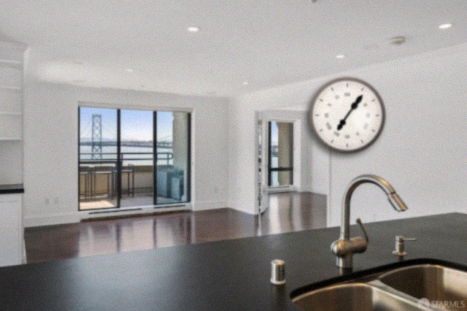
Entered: 7.06
